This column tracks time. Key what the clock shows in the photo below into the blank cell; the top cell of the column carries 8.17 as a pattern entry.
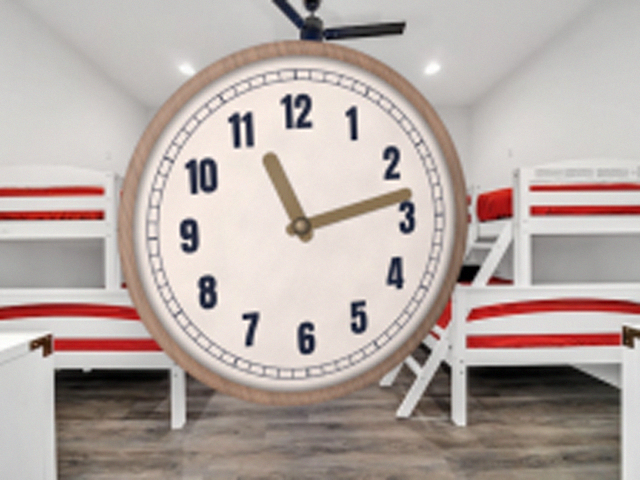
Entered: 11.13
